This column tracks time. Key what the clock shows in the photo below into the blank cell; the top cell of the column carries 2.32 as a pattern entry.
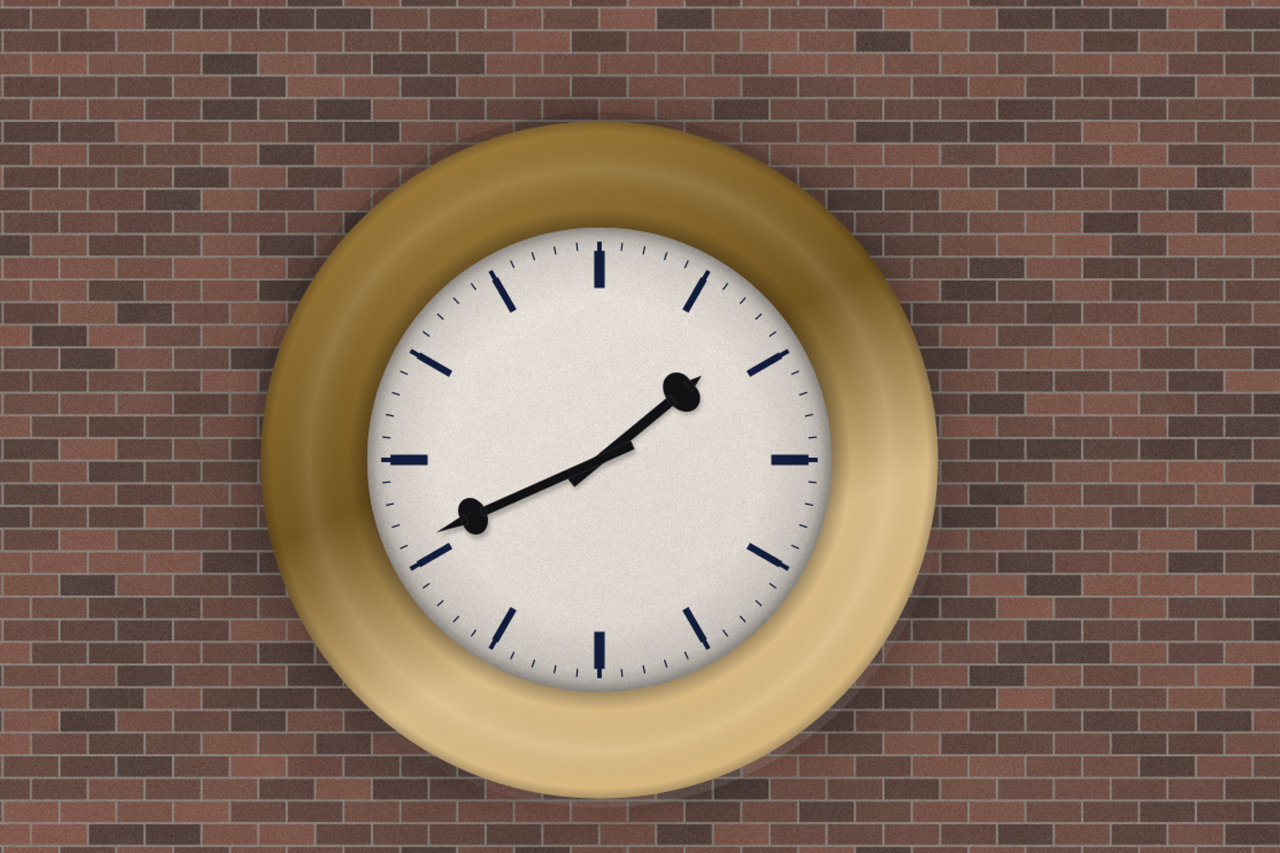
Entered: 1.41
